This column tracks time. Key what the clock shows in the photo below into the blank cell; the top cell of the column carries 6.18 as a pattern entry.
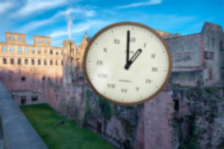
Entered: 12.59
